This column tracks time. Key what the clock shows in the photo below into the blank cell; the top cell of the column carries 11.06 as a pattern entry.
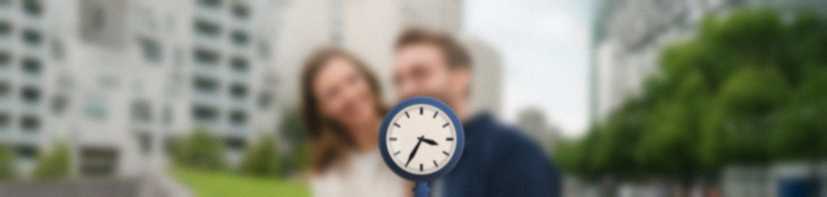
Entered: 3.35
